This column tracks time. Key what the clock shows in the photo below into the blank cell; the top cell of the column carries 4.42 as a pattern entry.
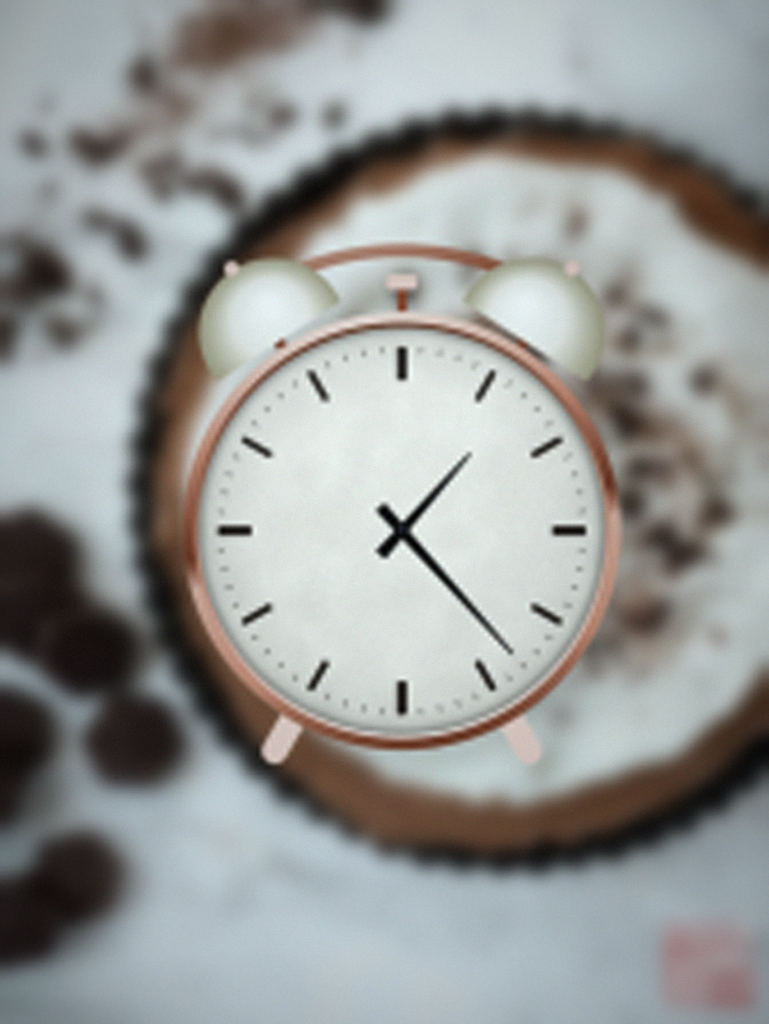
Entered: 1.23
